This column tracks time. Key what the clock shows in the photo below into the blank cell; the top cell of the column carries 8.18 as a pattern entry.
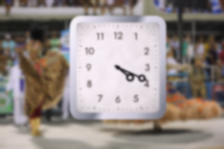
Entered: 4.19
